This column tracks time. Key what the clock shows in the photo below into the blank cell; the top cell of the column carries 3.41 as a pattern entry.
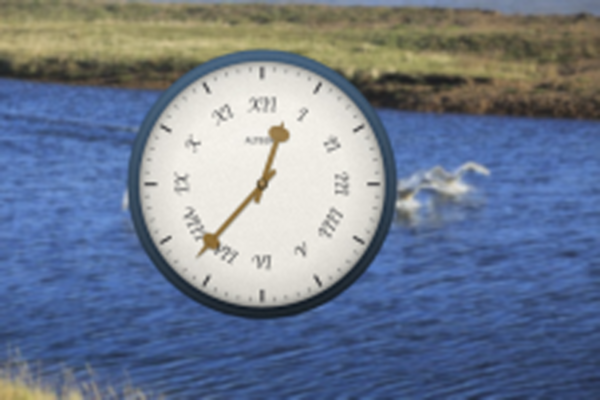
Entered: 12.37
